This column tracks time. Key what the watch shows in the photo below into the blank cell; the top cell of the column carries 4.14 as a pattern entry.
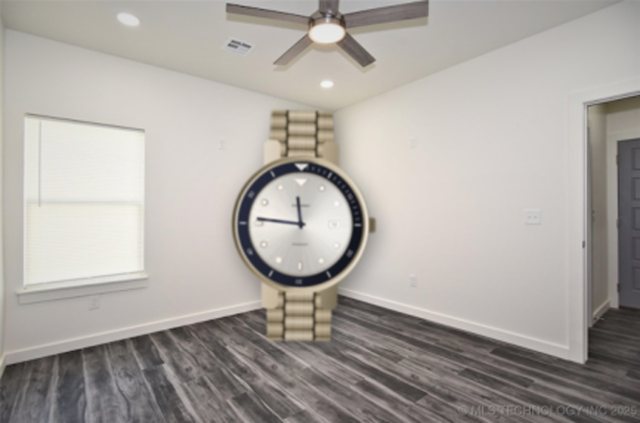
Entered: 11.46
